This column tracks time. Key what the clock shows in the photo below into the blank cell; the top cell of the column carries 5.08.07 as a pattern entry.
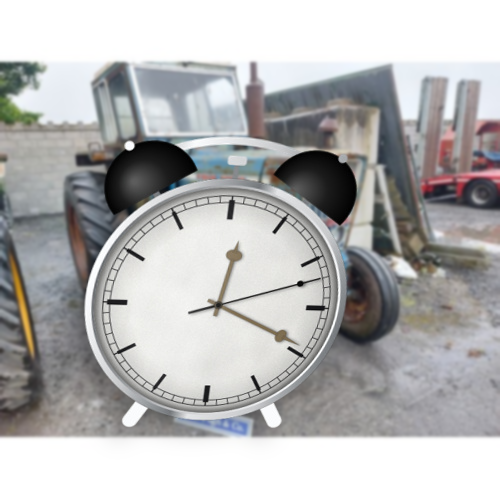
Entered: 12.19.12
